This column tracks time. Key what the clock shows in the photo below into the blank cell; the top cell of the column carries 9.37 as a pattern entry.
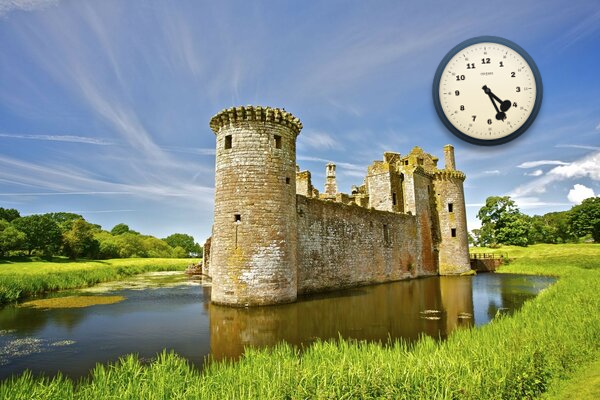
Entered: 4.26
